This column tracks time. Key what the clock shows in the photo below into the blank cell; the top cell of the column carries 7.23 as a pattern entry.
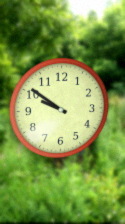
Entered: 9.51
